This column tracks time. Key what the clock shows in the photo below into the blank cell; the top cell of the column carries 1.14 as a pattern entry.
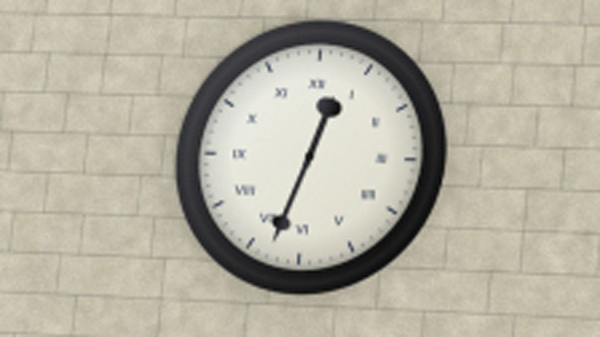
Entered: 12.33
